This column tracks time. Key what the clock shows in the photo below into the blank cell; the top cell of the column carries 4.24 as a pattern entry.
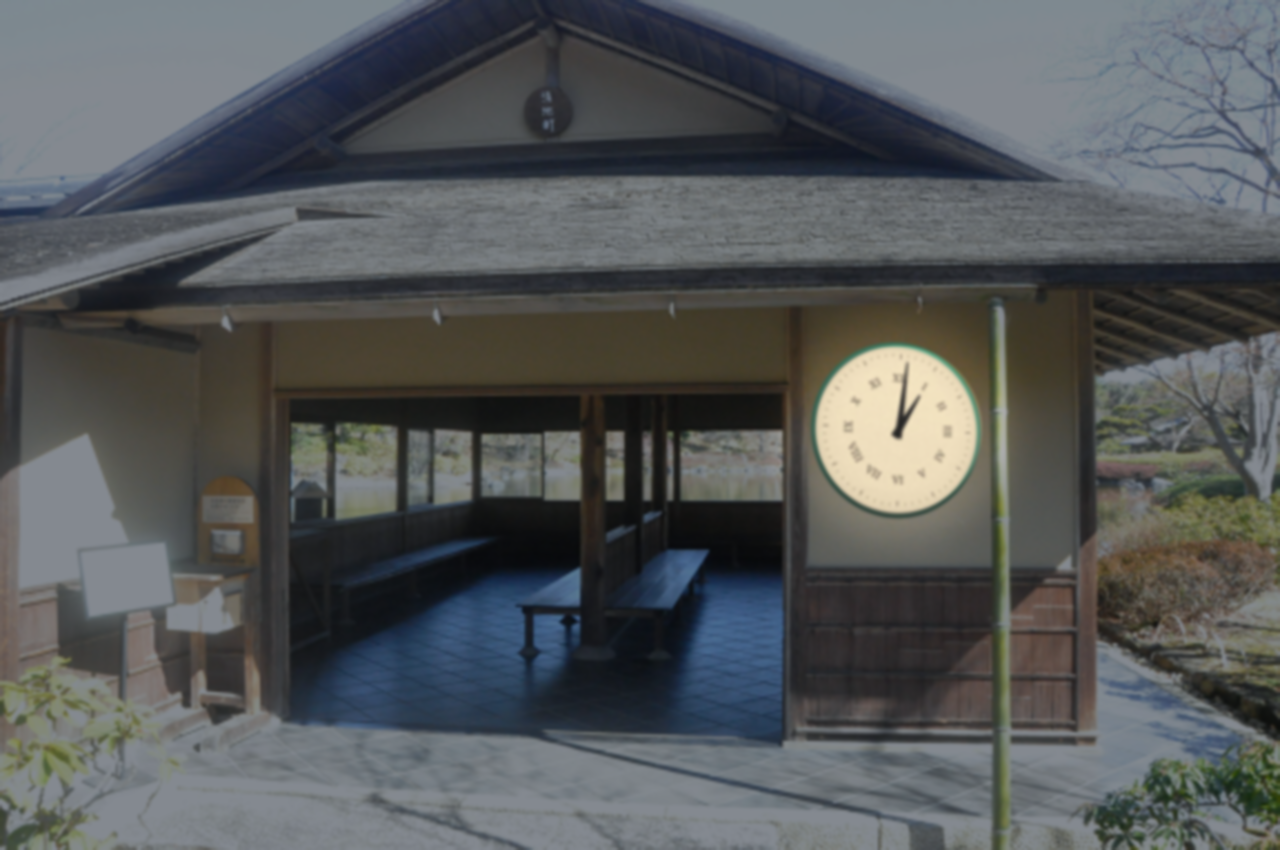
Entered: 1.01
